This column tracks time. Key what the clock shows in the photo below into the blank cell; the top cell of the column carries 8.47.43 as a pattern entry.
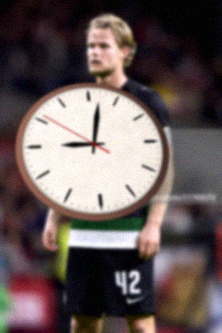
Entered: 9.01.51
